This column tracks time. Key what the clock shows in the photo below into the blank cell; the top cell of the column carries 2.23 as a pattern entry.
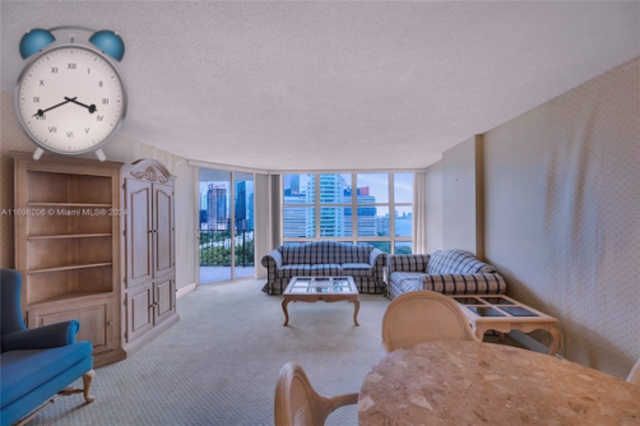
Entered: 3.41
